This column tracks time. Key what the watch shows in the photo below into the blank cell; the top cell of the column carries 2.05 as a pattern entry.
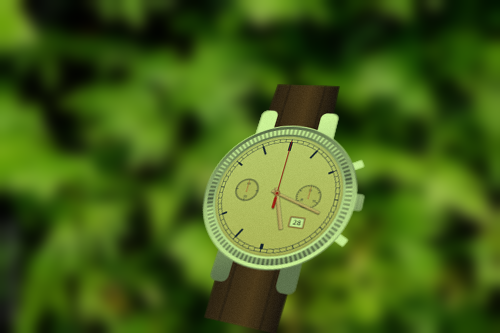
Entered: 5.18
